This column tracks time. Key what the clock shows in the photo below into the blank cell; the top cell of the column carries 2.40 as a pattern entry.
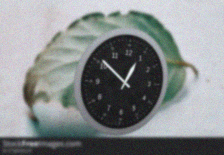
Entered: 12.51
